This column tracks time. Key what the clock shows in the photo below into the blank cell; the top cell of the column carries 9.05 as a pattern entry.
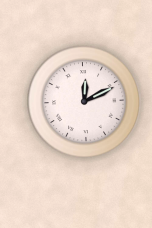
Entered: 12.11
